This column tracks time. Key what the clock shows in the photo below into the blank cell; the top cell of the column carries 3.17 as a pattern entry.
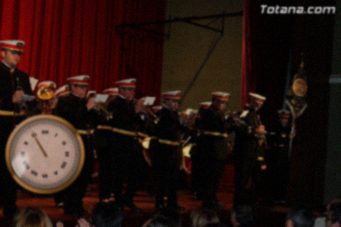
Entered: 10.55
